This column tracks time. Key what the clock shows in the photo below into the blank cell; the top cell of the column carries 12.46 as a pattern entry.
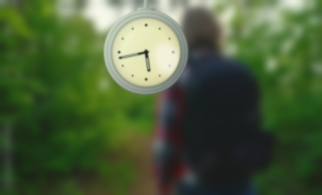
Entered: 5.43
